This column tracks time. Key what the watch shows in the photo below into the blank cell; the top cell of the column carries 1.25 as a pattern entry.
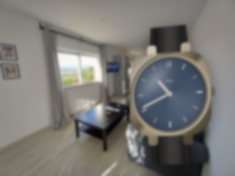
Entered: 10.41
